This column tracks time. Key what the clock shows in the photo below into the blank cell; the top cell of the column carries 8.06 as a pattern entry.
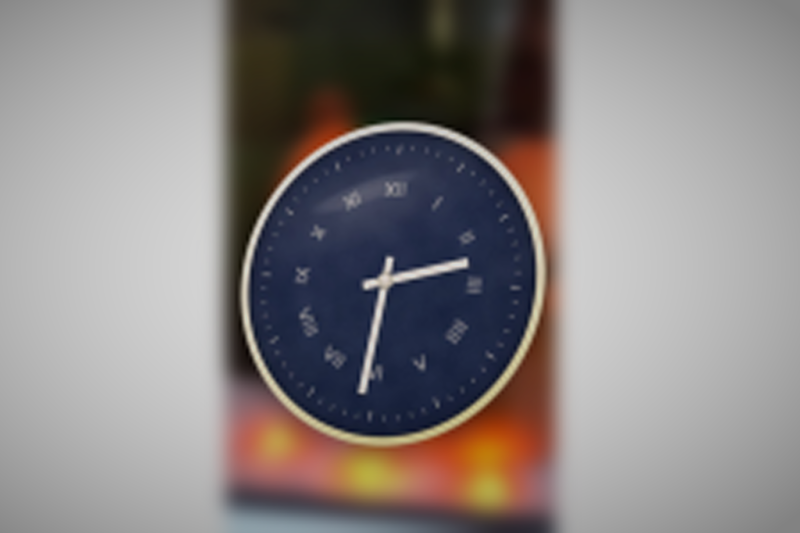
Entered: 2.31
